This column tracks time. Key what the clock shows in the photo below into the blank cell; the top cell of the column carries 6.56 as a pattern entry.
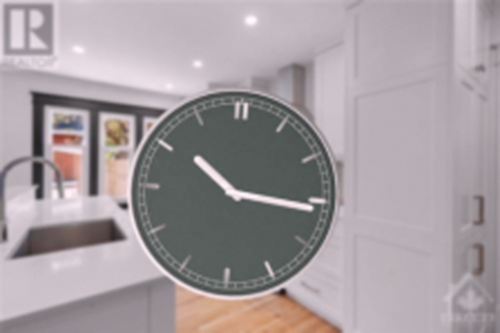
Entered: 10.16
